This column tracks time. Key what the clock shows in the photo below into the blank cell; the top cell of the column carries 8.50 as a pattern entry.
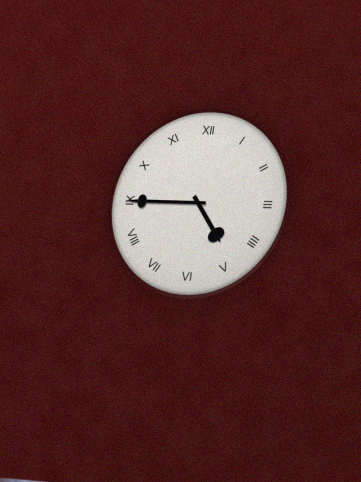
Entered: 4.45
